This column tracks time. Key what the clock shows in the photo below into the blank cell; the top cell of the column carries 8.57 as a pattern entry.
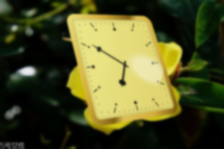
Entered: 6.51
